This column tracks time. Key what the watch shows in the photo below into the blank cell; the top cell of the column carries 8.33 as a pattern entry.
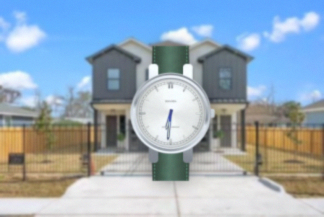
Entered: 6.31
